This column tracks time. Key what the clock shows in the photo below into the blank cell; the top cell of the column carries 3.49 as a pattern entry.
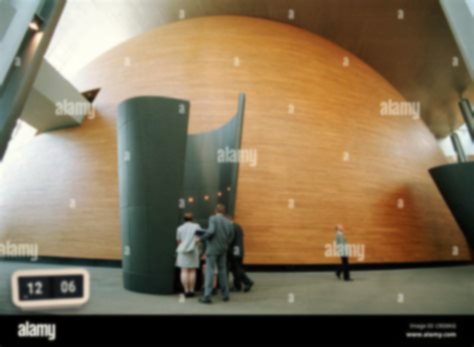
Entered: 12.06
